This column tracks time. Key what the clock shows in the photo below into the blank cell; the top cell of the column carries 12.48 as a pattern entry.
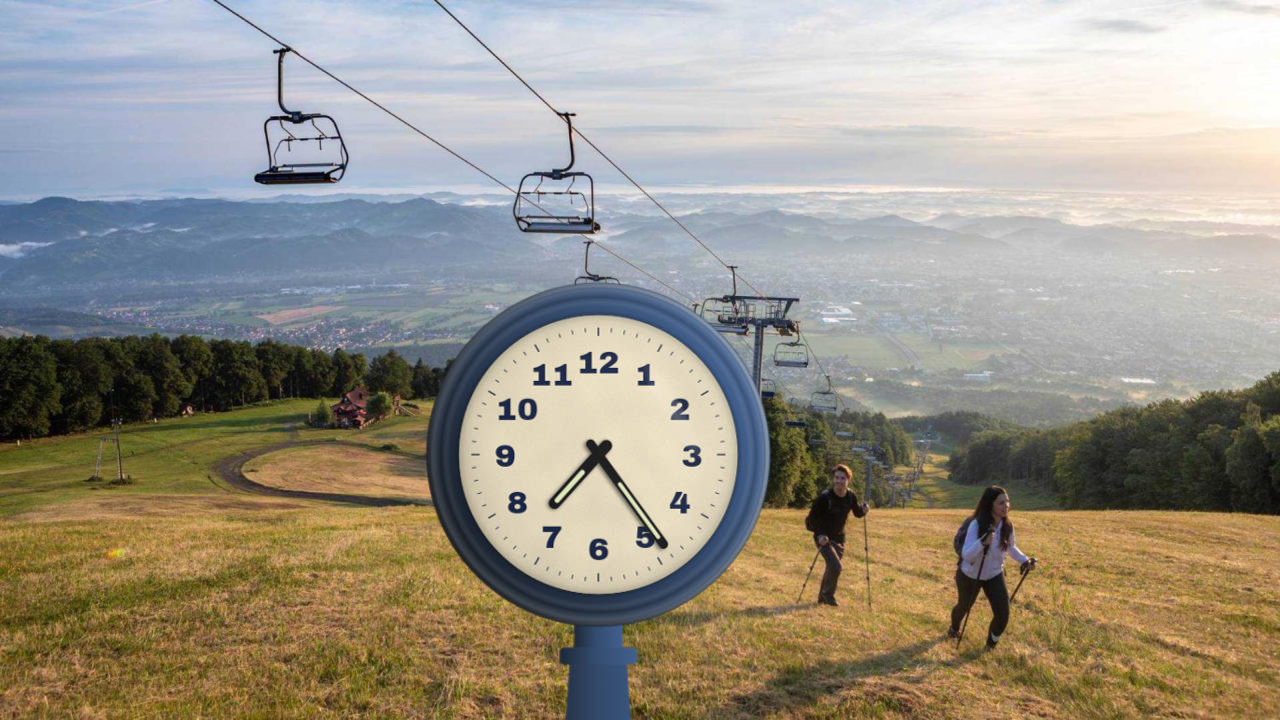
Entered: 7.24
